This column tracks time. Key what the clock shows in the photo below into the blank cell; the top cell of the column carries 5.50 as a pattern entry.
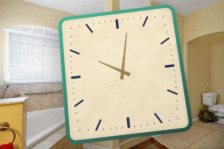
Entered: 10.02
